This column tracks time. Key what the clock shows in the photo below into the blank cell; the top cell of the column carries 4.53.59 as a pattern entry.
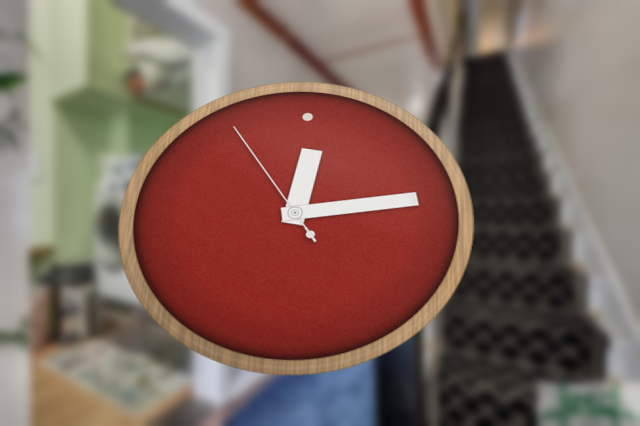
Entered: 12.12.54
